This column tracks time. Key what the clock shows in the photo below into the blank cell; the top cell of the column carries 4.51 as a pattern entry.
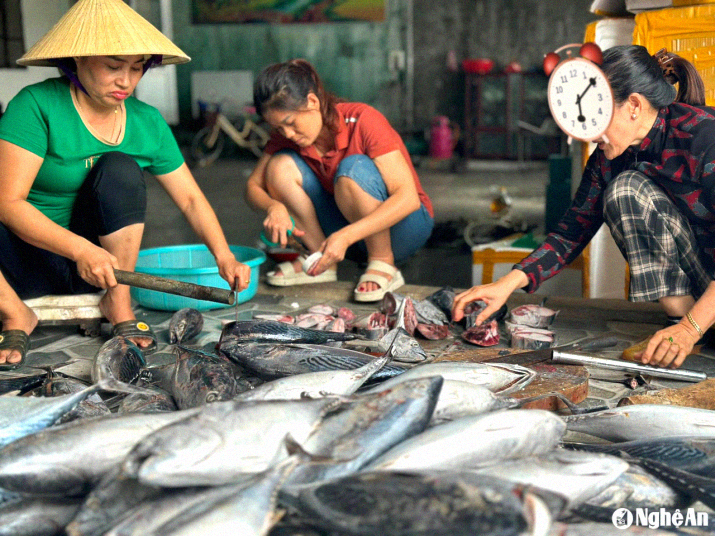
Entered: 6.09
